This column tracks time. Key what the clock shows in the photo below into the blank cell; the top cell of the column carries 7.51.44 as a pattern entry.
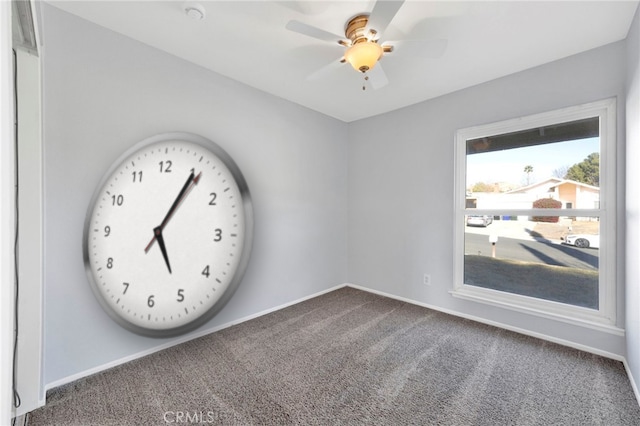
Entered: 5.05.06
